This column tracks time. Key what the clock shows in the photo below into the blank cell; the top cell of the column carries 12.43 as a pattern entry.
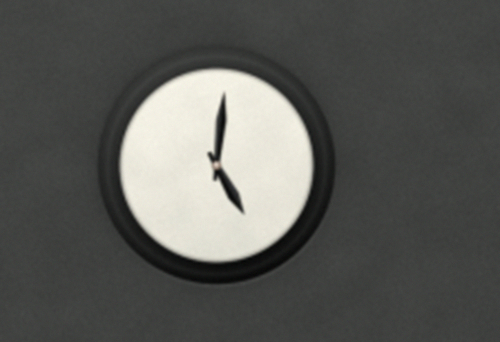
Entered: 5.01
